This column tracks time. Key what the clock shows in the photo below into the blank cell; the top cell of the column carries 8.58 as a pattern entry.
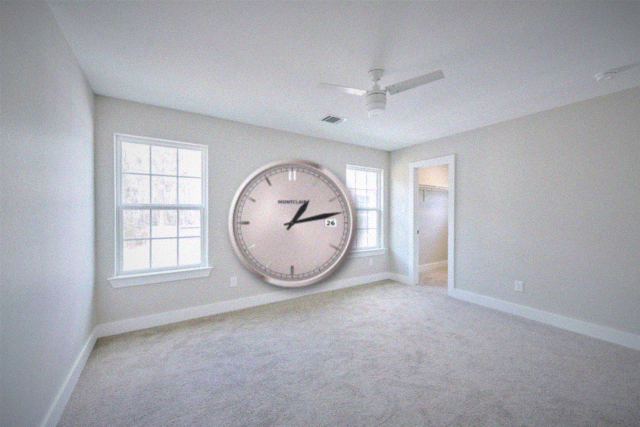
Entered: 1.13
